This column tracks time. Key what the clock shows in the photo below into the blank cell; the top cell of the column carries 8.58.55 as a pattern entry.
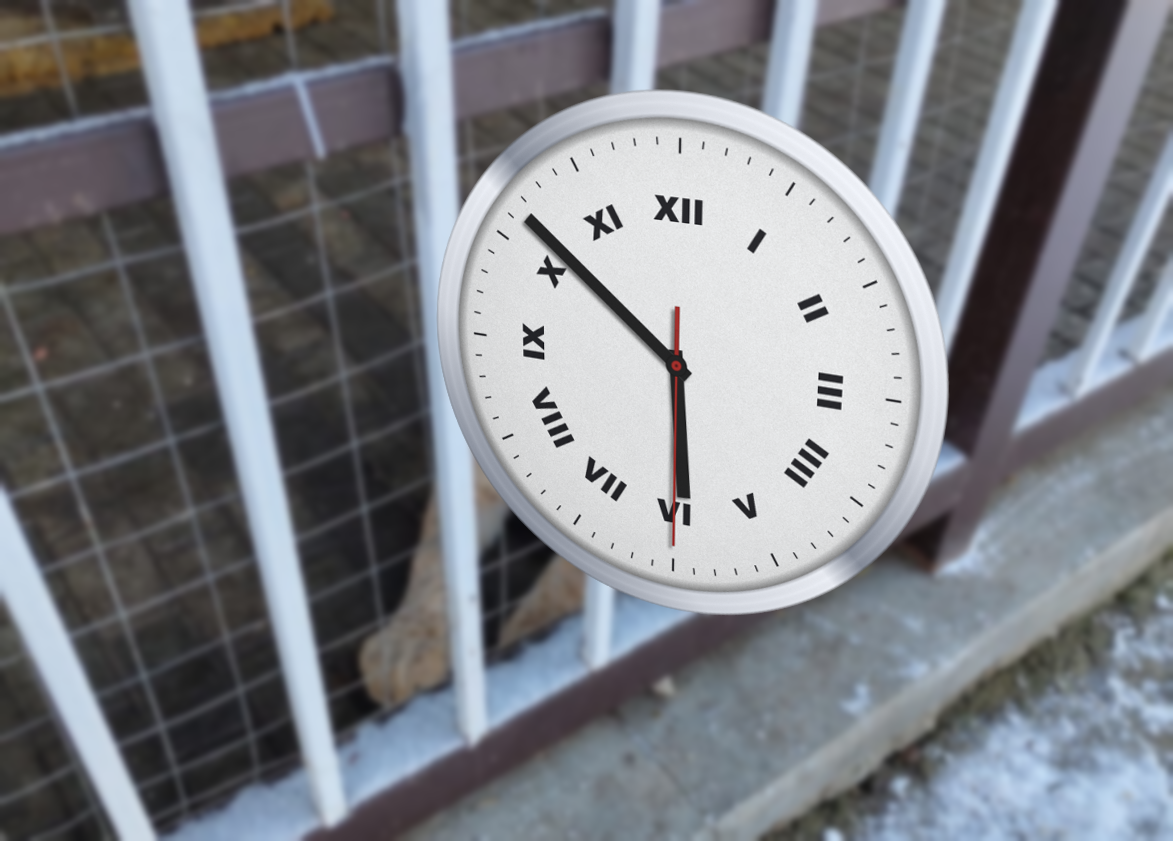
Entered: 5.51.30
